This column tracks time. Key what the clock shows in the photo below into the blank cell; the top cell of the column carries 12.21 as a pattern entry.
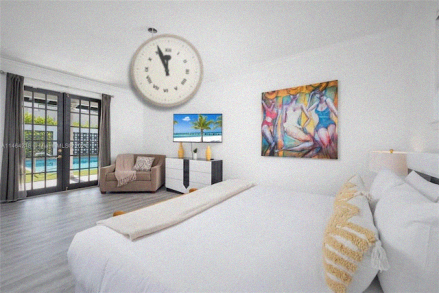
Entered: 11.56
